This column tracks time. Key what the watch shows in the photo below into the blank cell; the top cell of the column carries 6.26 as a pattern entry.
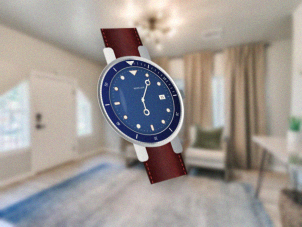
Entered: 6.06
